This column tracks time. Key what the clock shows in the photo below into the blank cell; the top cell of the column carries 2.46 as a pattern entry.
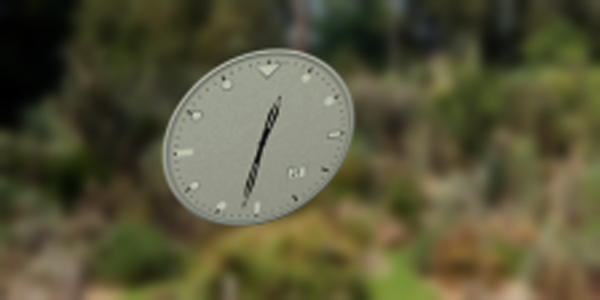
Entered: 12.32
